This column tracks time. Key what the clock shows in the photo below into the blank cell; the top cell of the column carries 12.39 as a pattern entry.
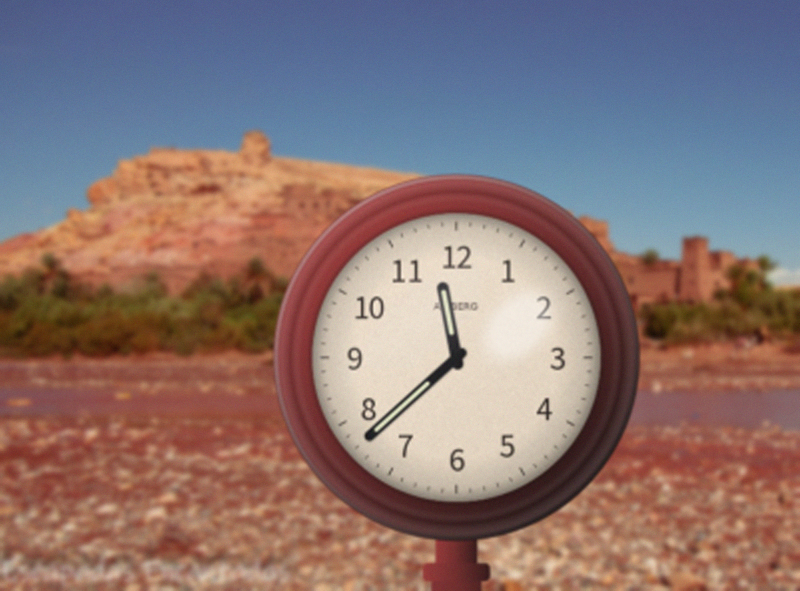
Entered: 11.38
